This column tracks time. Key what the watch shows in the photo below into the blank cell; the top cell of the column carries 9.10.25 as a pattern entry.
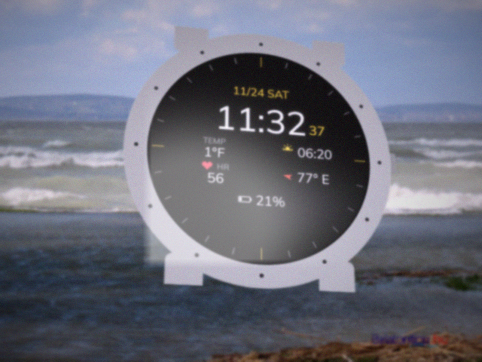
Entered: 11.32.37
